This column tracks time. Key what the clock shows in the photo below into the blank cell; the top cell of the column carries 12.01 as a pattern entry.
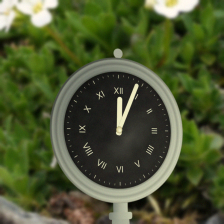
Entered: 12.04
